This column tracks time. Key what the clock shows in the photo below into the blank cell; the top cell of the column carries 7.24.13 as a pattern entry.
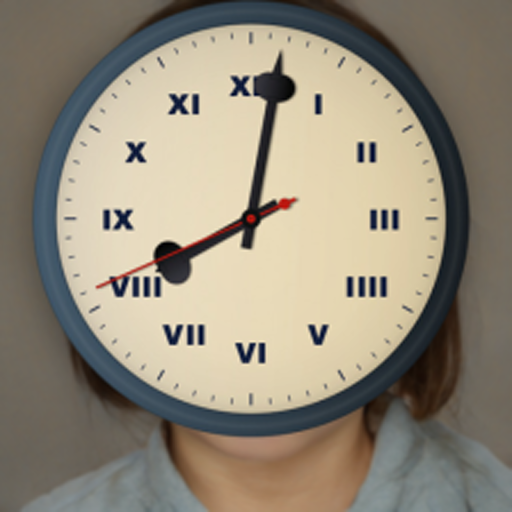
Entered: 8.01.41
